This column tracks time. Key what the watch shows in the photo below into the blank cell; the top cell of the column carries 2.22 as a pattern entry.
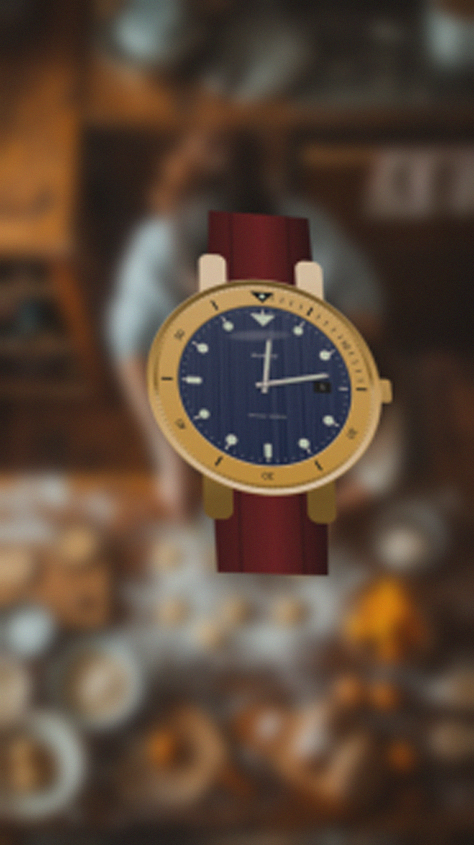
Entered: 12.13
